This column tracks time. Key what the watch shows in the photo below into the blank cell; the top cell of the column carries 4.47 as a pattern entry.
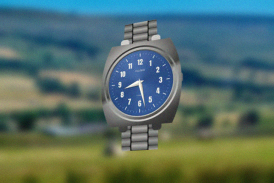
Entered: 8.28
